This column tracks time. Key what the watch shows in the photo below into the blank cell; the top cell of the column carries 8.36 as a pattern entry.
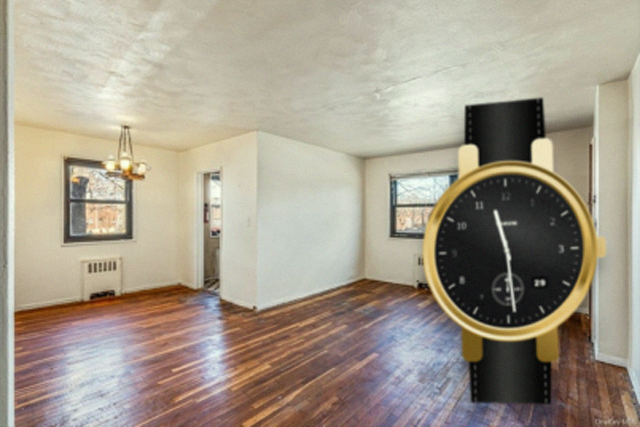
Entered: 11.29
